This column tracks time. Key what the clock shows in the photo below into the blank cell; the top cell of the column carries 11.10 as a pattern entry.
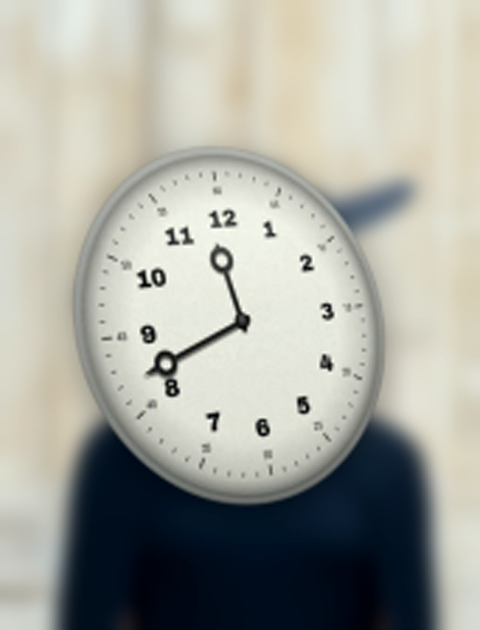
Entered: 11.42
